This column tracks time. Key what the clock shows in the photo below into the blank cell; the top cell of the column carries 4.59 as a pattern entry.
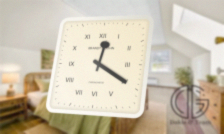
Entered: 12.20
